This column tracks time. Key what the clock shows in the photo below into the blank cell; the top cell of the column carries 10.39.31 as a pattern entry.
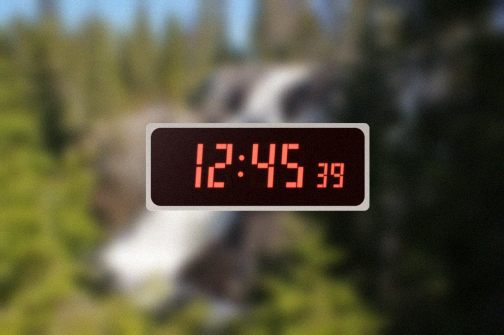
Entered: 12.45.39
